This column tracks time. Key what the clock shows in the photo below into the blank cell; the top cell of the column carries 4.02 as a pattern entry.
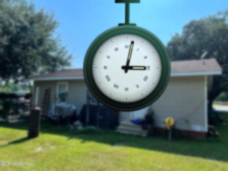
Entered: 3.02
